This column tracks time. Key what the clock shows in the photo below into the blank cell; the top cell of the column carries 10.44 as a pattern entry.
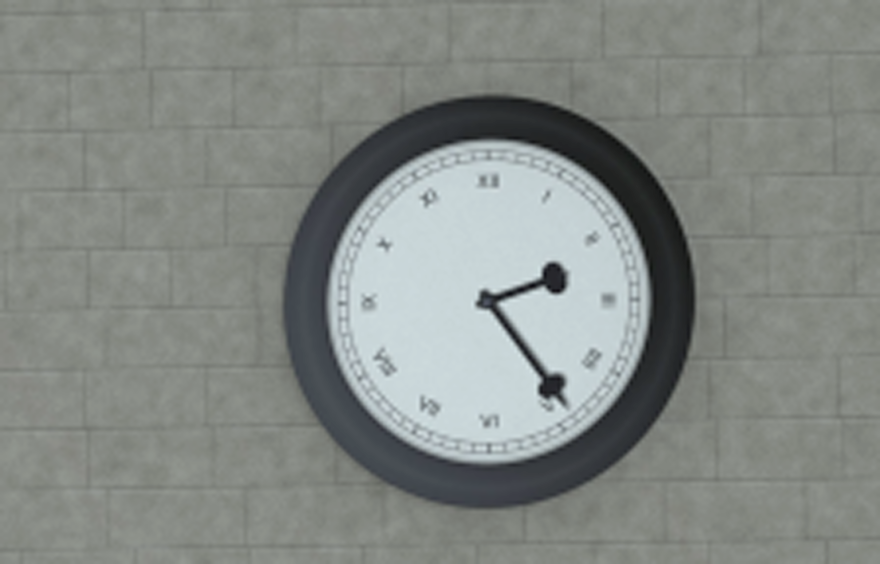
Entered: 2.24
